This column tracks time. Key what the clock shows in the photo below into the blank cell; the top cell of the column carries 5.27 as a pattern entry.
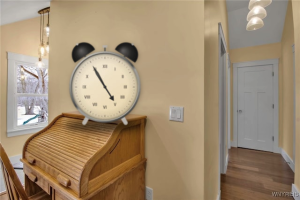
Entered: 4.55
